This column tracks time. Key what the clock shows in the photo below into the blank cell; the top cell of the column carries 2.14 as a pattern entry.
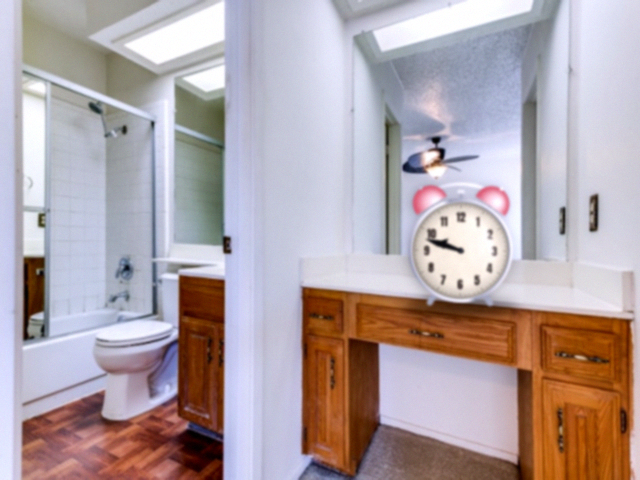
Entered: 9.48
